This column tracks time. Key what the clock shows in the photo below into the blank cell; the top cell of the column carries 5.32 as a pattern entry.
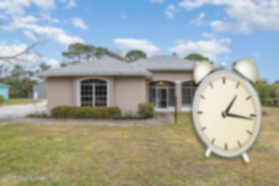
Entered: 1.16
